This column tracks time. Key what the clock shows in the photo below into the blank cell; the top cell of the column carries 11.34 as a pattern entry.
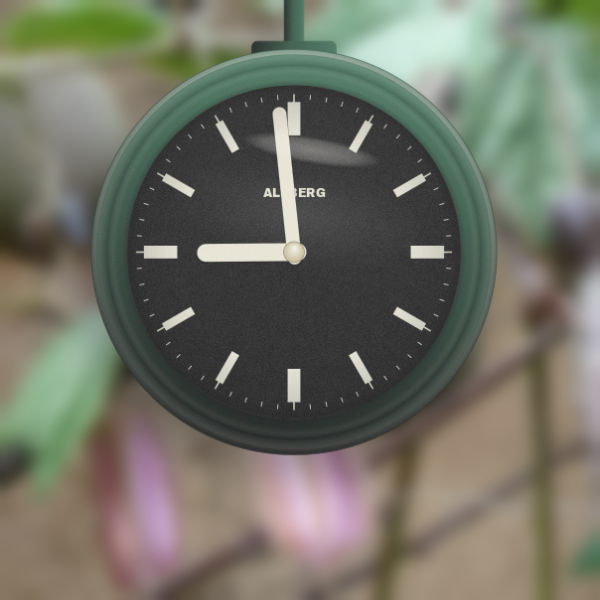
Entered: 8.59
